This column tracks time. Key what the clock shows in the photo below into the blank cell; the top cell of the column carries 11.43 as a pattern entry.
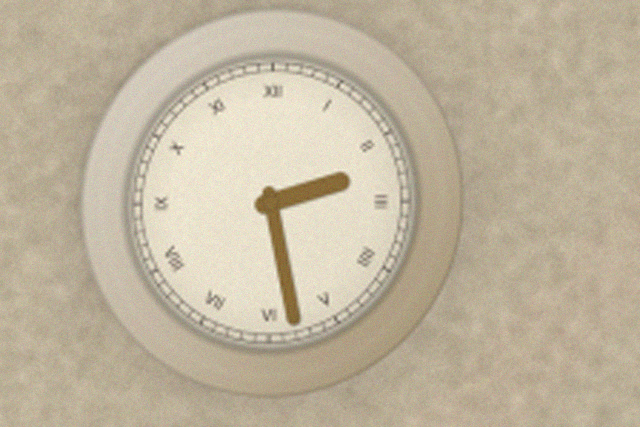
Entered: 2.28
